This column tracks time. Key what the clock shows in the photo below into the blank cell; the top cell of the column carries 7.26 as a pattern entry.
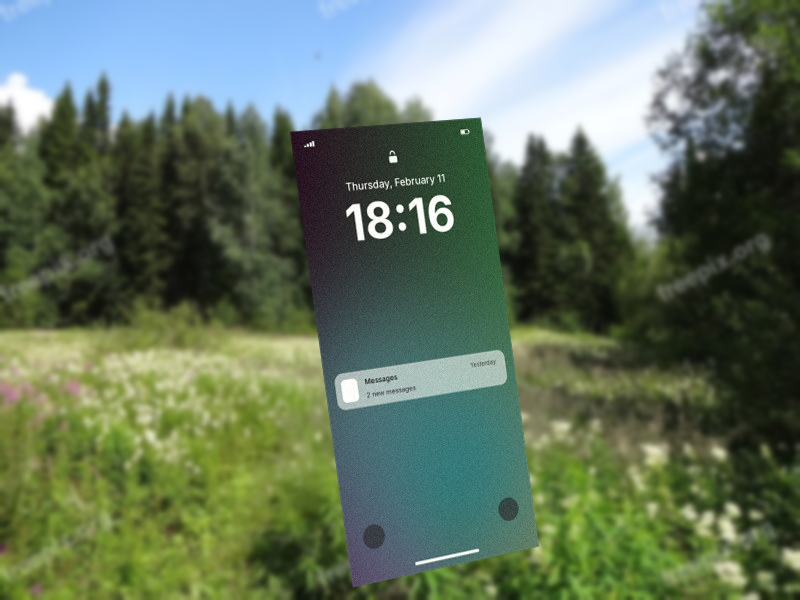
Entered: 18.16
